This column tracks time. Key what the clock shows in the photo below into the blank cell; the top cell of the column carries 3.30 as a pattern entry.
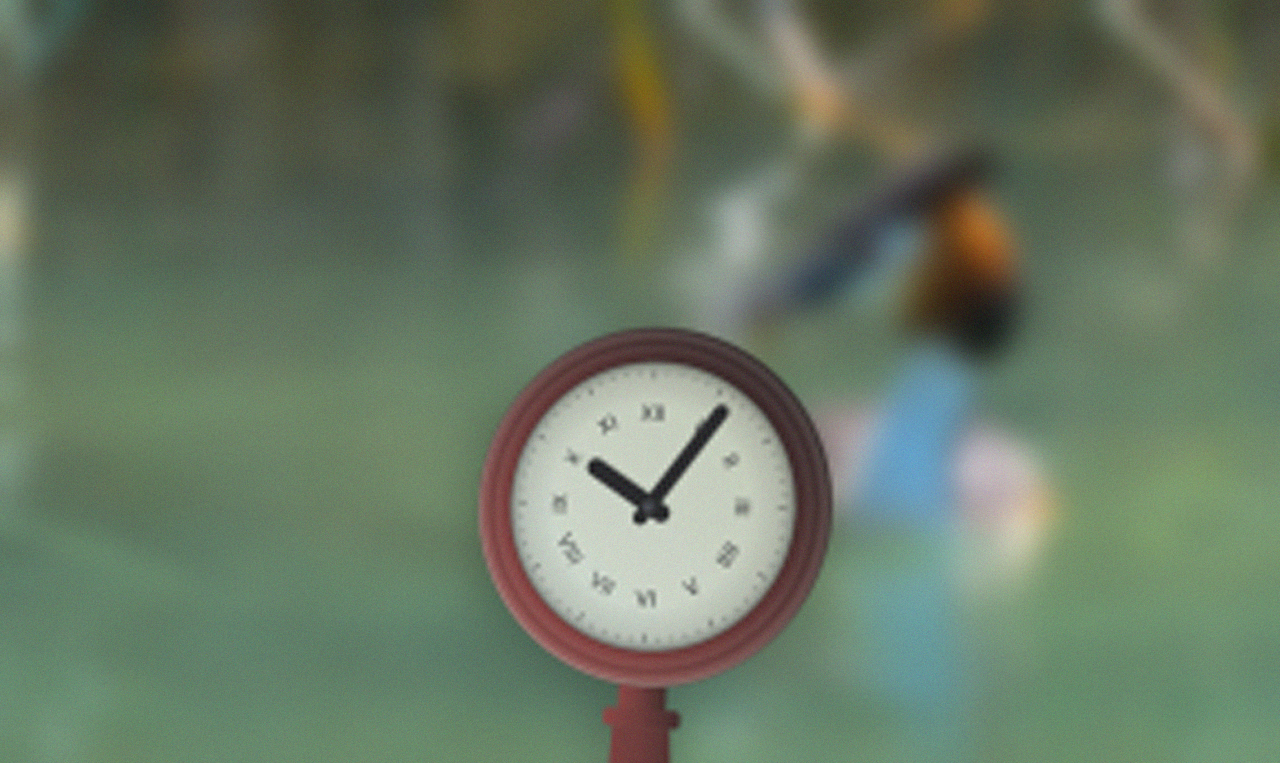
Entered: 10.06
